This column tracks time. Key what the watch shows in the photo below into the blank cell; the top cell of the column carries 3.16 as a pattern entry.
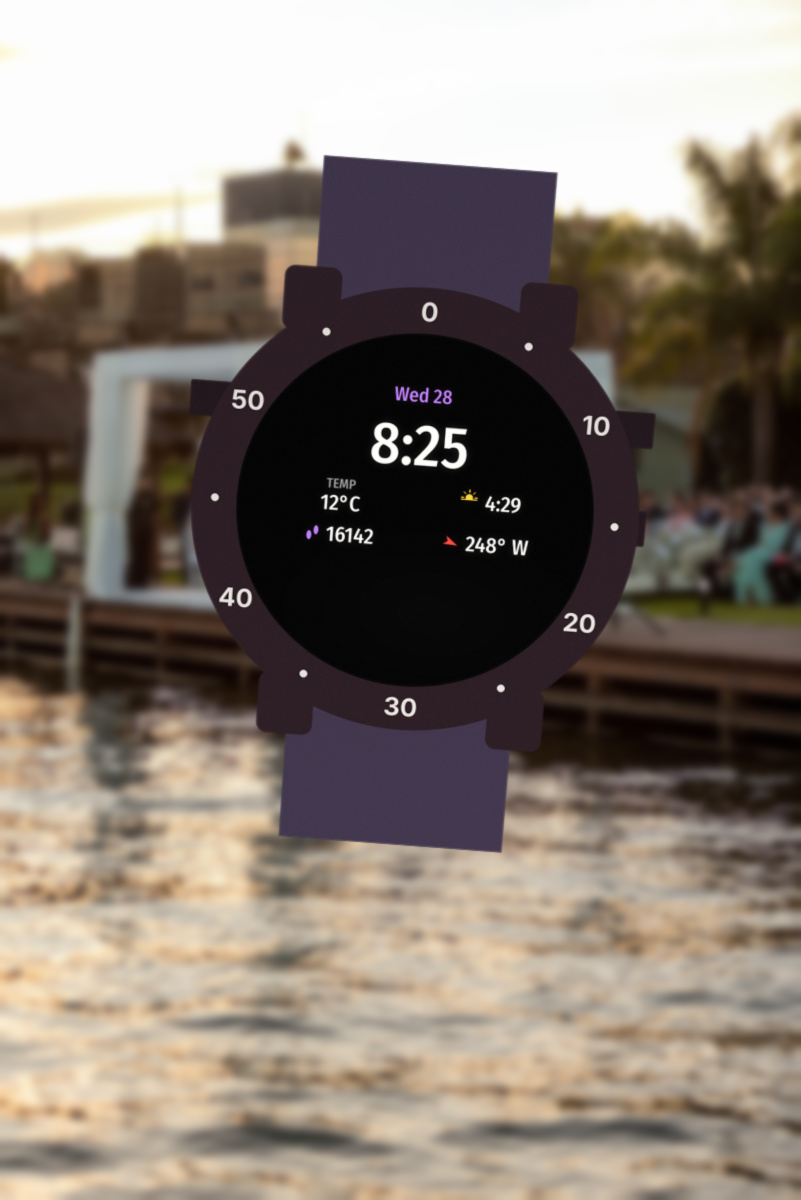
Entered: 8.25
